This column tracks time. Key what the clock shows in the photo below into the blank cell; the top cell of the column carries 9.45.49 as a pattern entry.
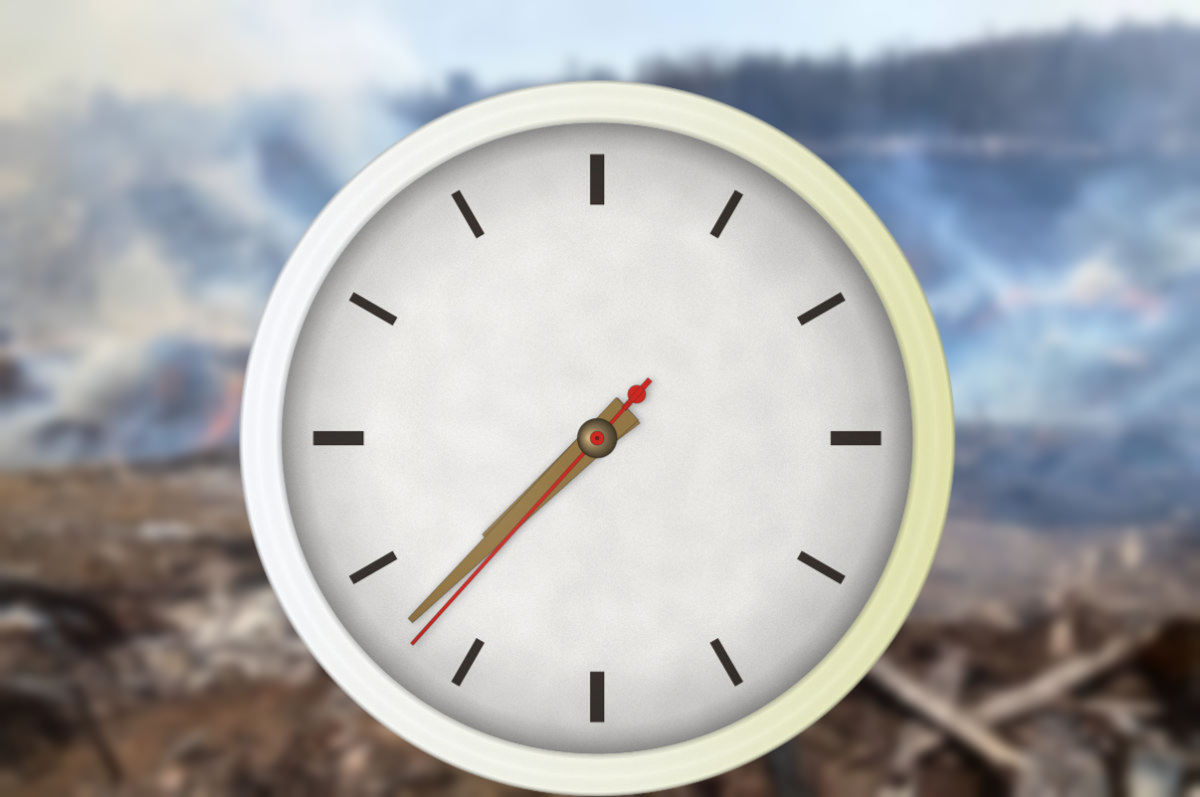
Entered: 7.37.37
